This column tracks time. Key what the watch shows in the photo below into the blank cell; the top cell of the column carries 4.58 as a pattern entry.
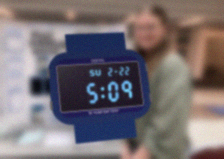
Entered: 5.09
